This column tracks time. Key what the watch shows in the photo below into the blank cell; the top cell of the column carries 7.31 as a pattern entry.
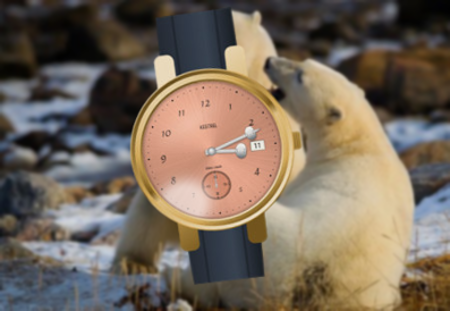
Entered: 3.12
